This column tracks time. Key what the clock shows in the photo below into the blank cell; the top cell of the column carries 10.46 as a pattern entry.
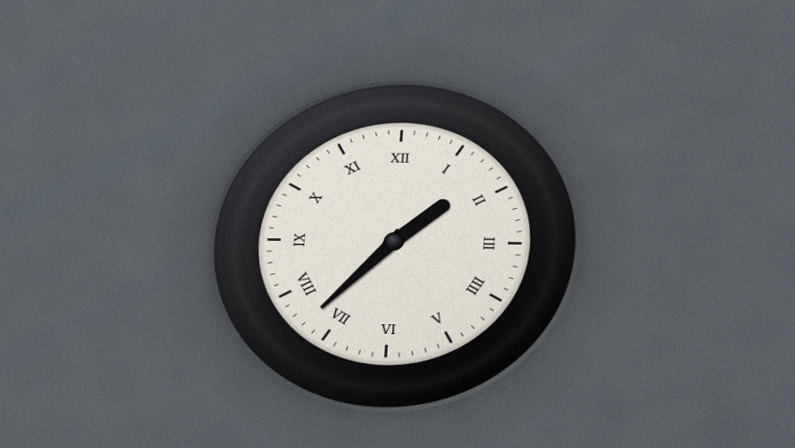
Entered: 1.37
